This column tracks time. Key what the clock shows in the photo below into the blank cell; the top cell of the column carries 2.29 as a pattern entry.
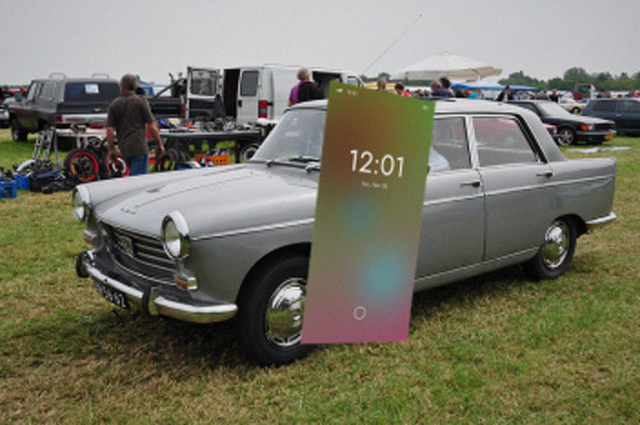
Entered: 12.01
